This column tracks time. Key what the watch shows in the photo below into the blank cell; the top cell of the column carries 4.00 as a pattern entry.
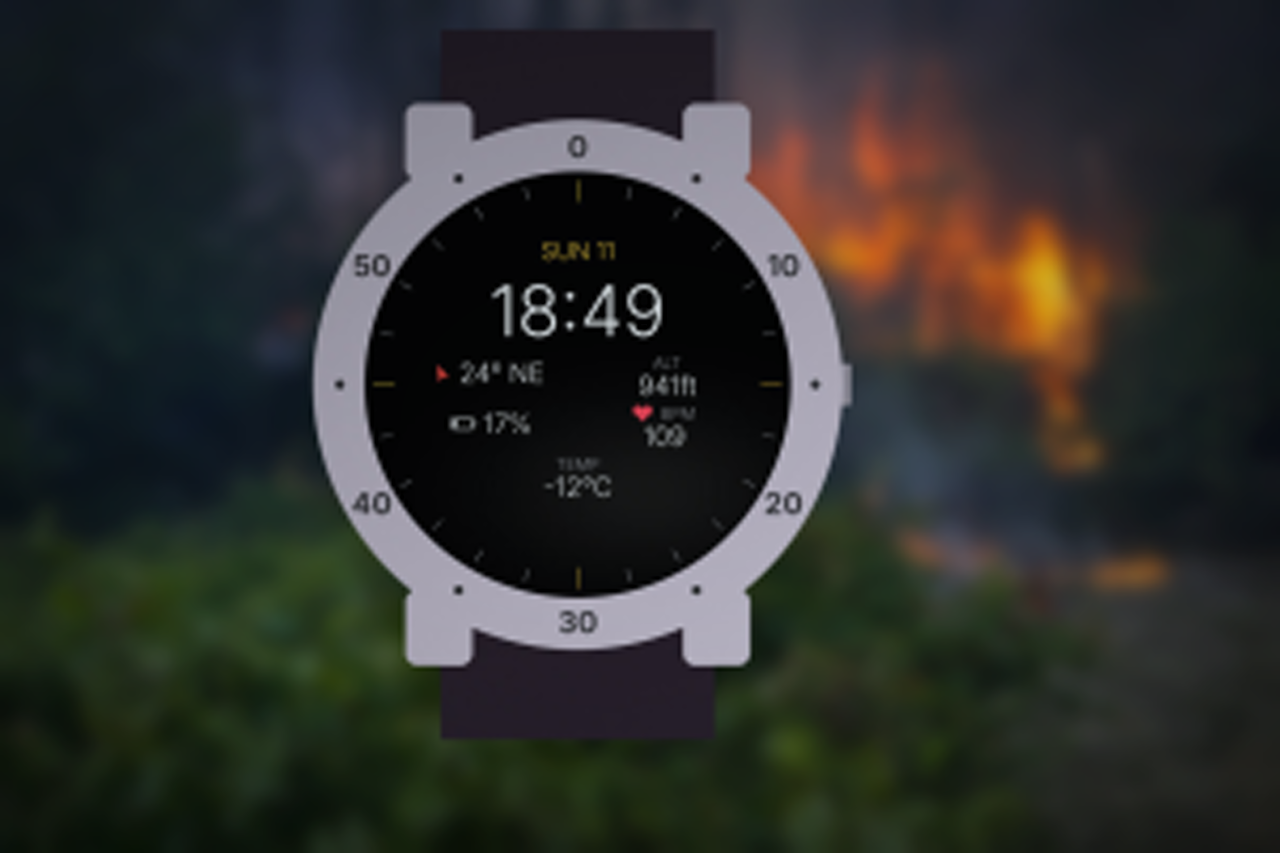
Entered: 18.49
